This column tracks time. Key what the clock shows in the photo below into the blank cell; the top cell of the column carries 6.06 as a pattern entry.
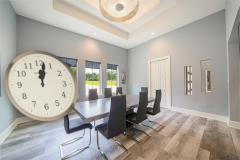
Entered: 12.02
